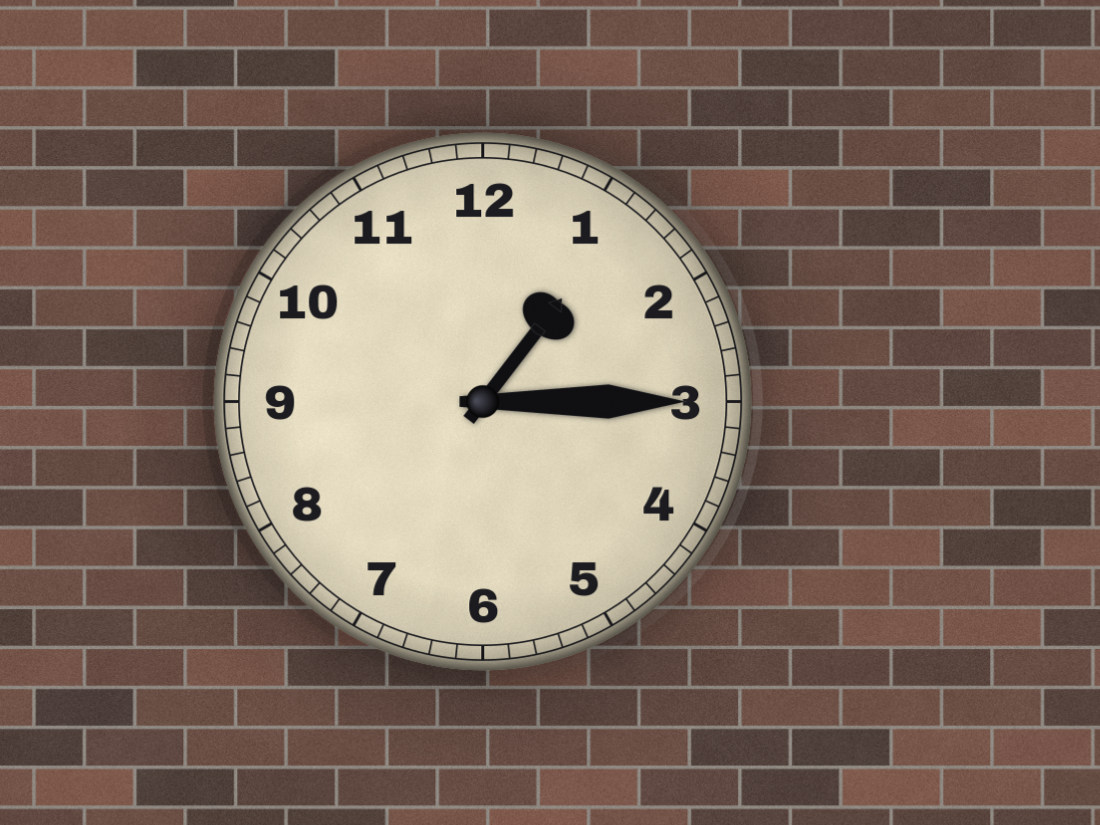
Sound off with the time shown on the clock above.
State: 1:15
